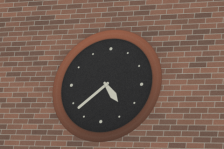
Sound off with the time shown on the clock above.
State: 4:38
